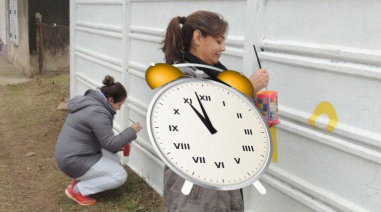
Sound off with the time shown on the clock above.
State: 10:58
